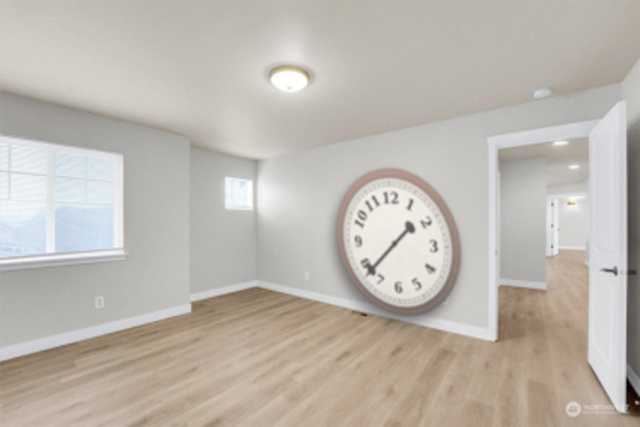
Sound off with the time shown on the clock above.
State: 1:38
